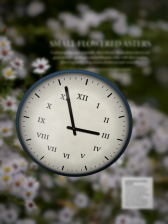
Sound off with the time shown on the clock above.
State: 2:56
